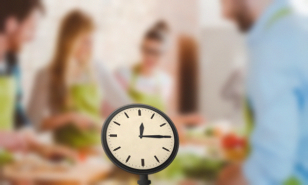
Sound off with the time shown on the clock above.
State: 12:15
